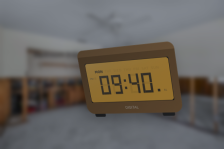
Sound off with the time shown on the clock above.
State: 9:40
